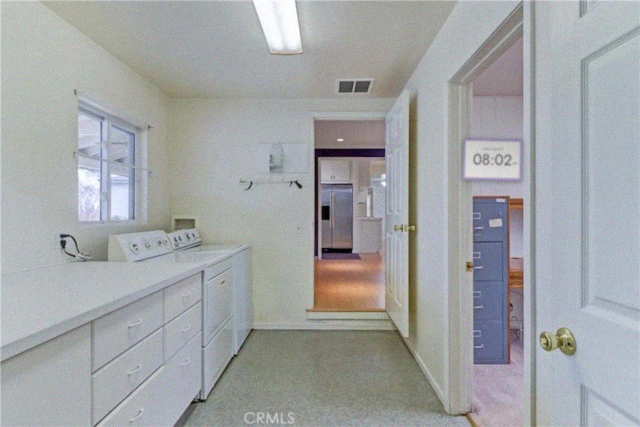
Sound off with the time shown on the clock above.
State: 8:02
